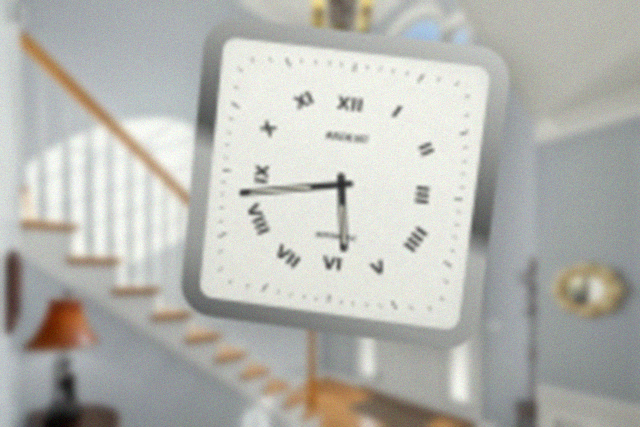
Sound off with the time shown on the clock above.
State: 5:43
